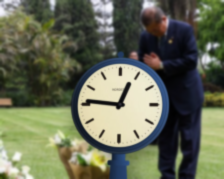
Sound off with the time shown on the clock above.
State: 12:46
